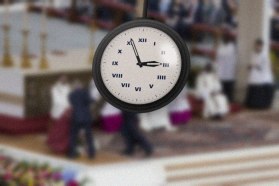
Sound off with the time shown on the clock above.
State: 2:56
